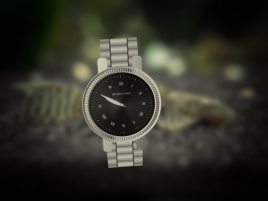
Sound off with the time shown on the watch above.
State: 9:50
